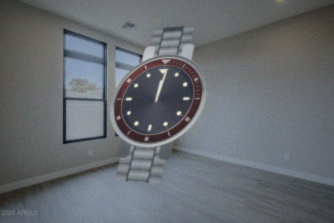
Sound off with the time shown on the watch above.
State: 12:01
